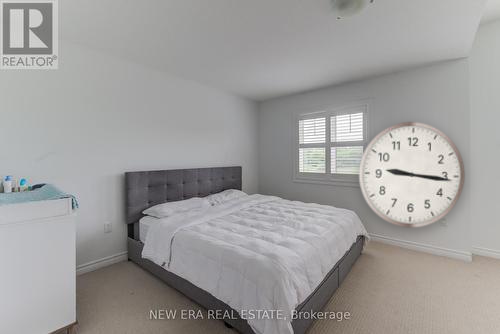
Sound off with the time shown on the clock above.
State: 9:16
